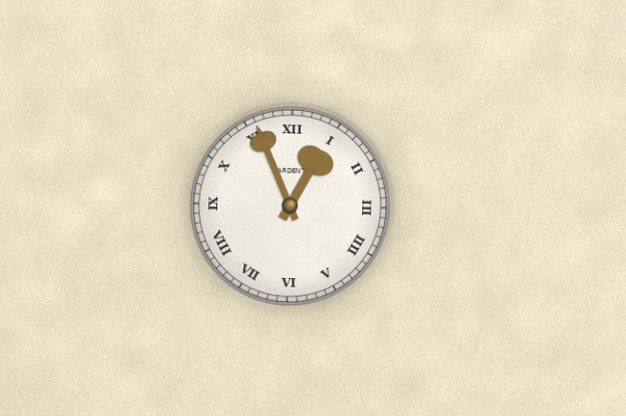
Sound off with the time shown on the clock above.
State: 12:56
